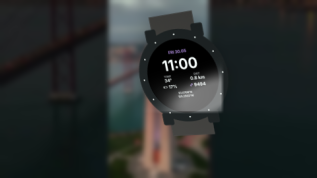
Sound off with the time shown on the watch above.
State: 11:00
